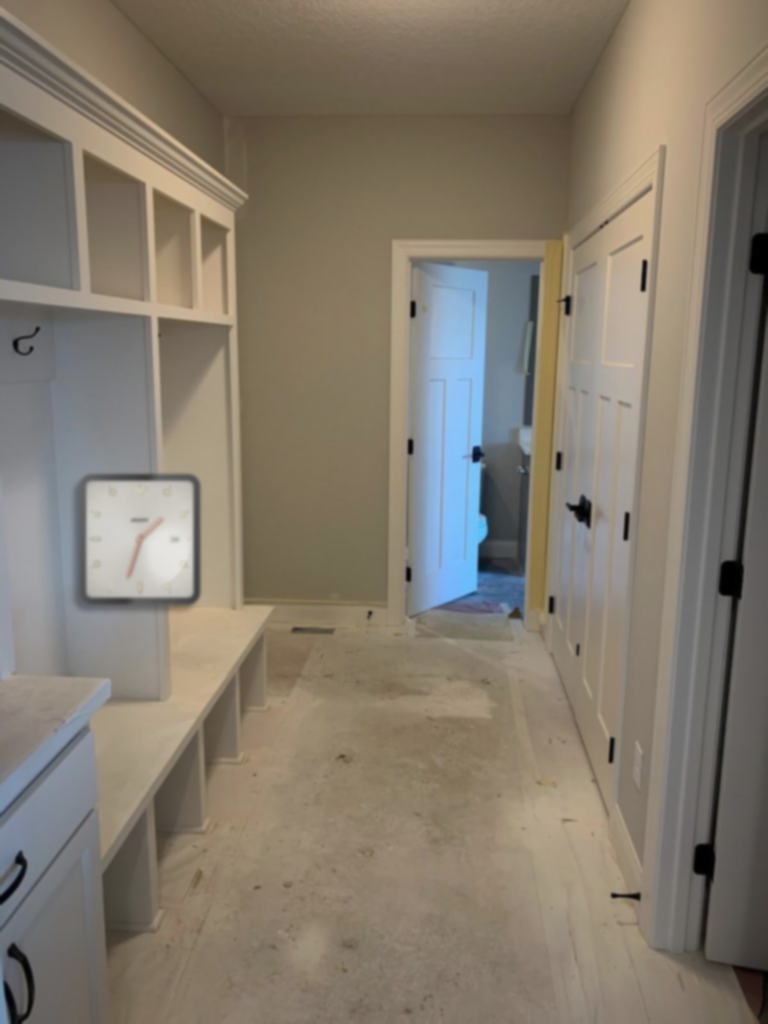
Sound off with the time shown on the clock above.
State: 1:33
